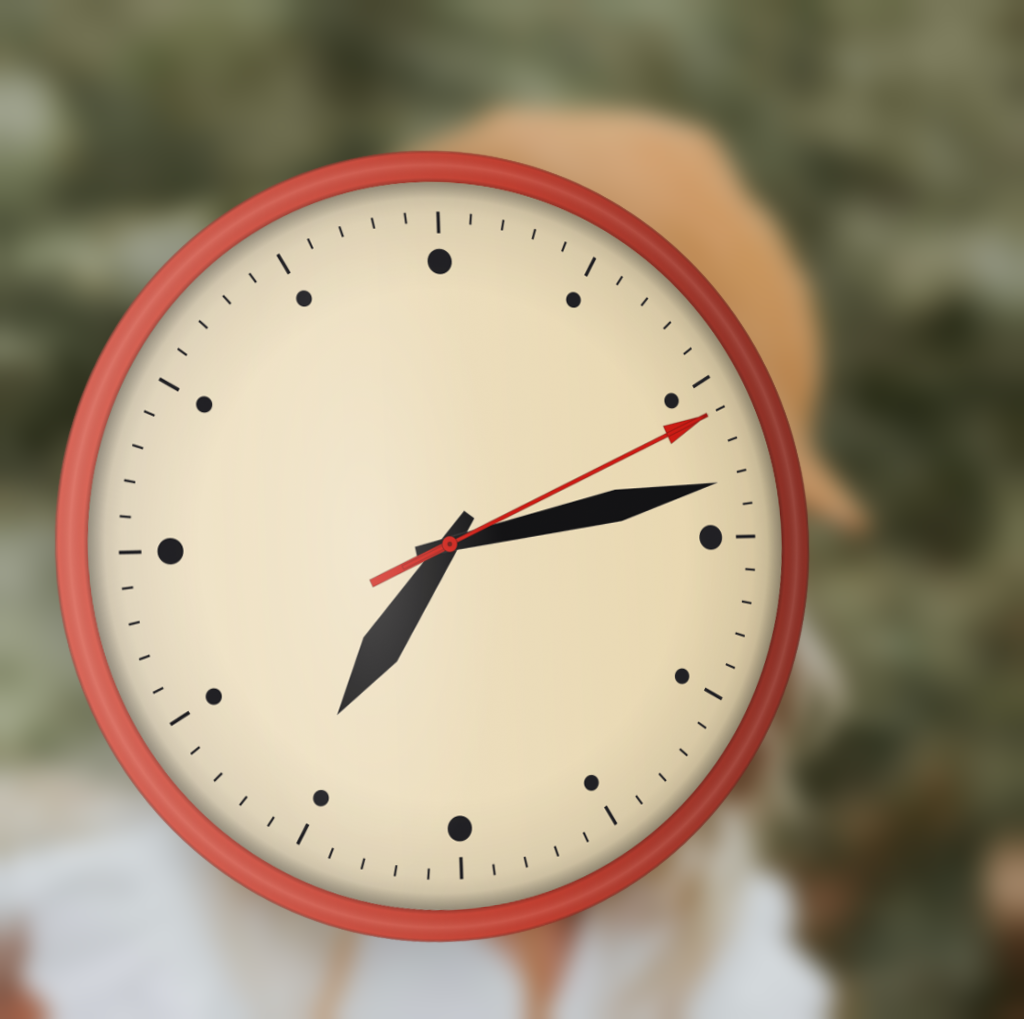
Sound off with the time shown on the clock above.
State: 7:13:11
